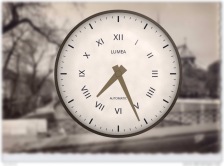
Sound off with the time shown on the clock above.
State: 7:26
